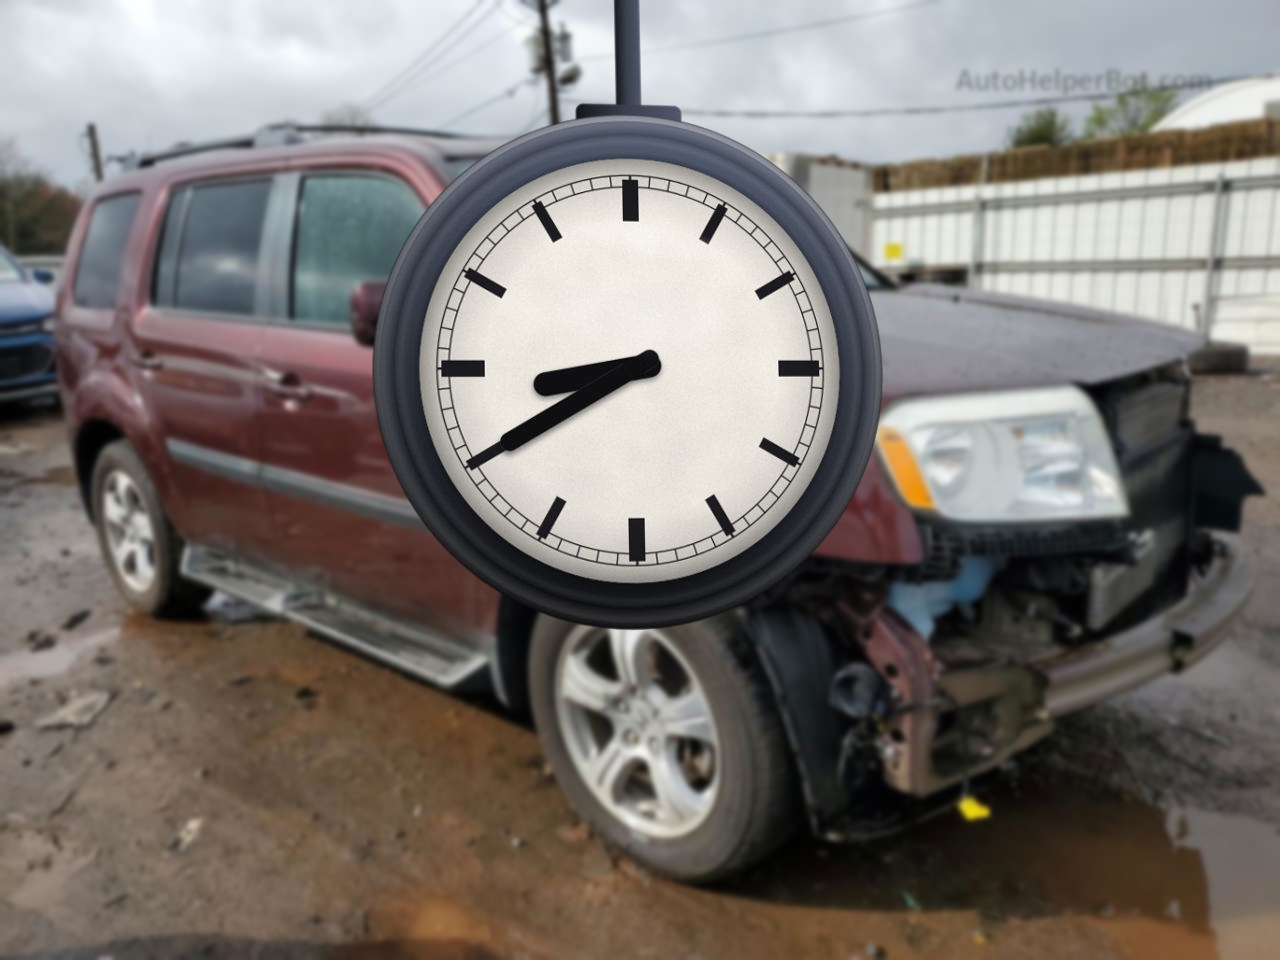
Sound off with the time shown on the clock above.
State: 8:40
